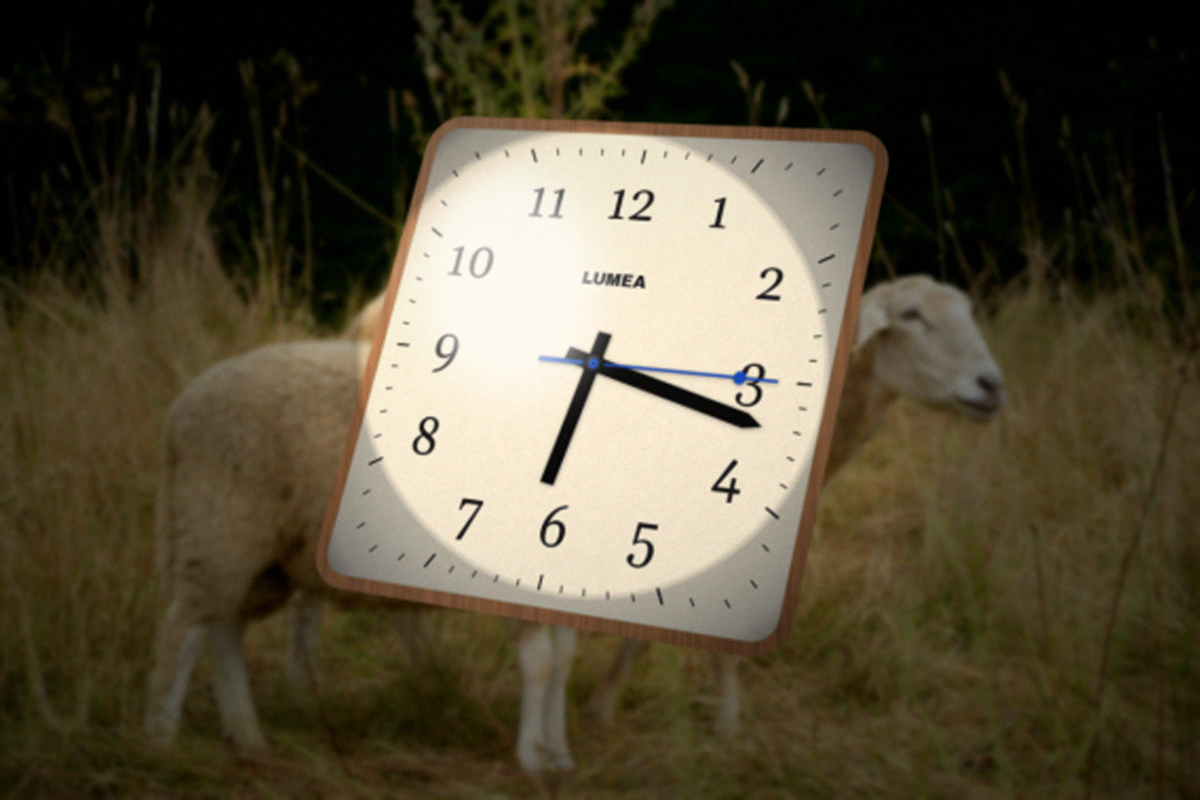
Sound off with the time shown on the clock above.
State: 6:17:15
